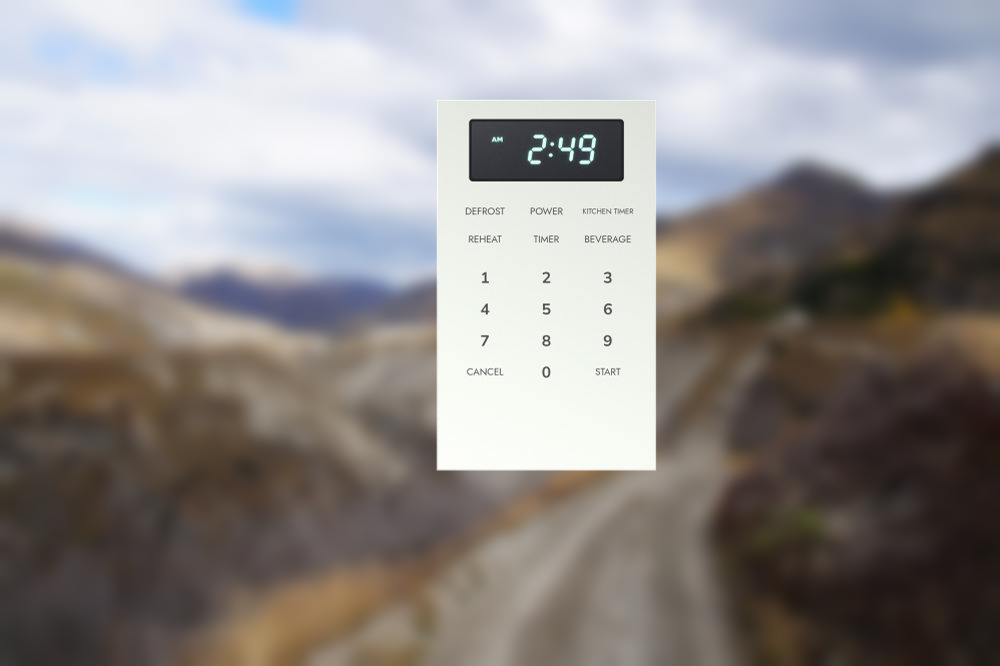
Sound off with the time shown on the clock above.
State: 2:49
